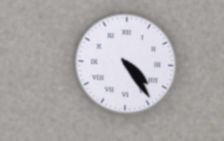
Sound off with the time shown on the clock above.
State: 4:24
